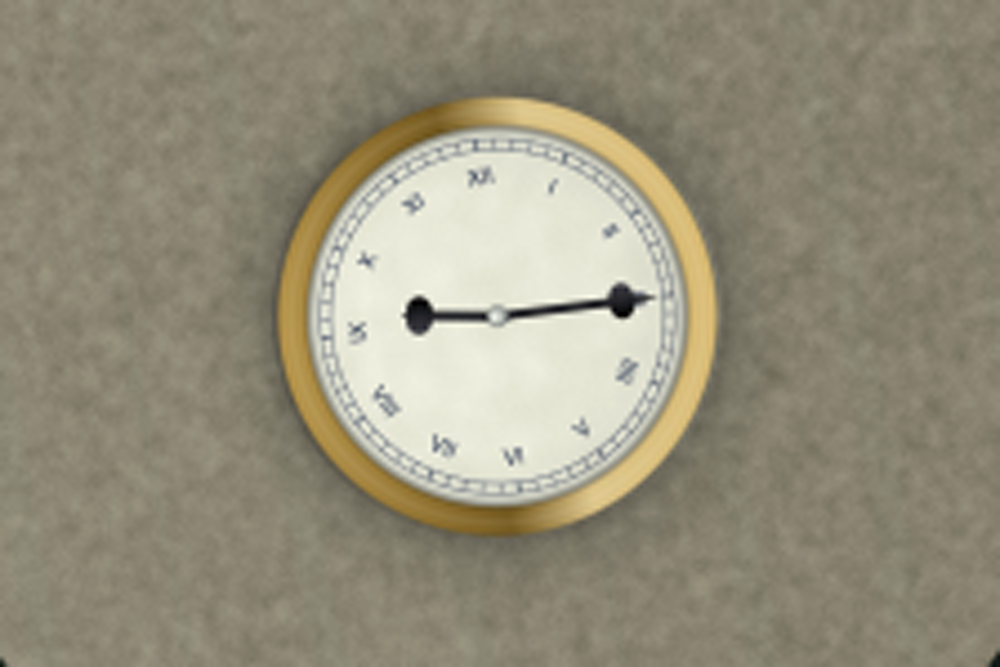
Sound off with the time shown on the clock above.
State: 9:15
